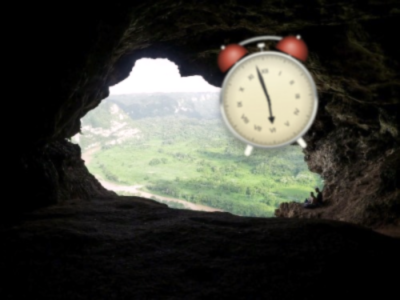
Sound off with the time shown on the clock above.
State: 5:58
